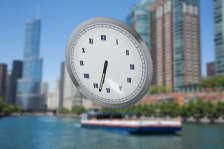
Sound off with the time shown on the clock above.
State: 6:33
